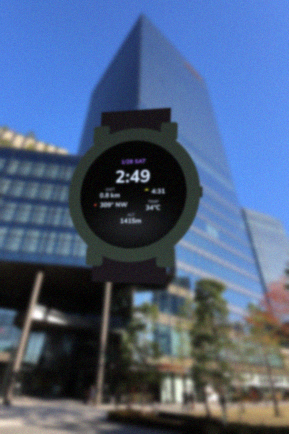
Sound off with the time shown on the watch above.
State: 2:49
